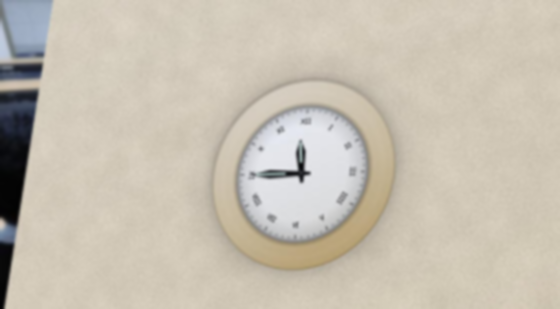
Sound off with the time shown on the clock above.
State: 11:45
